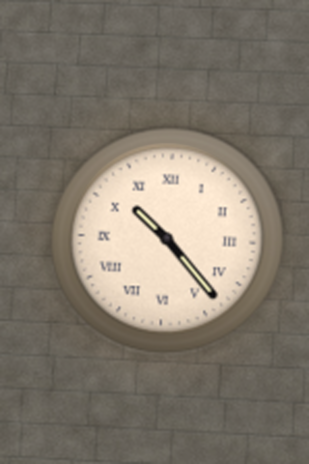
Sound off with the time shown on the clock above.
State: 10:23
